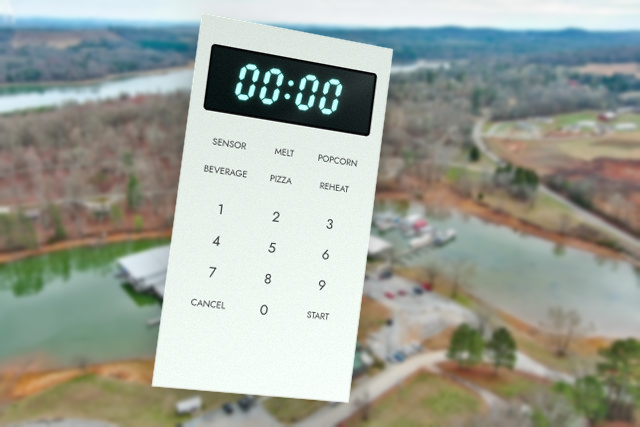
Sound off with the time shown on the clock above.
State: 0:00
